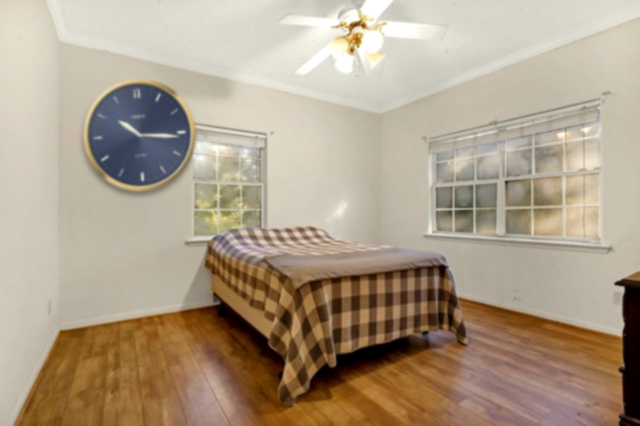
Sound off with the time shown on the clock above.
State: 10:16
